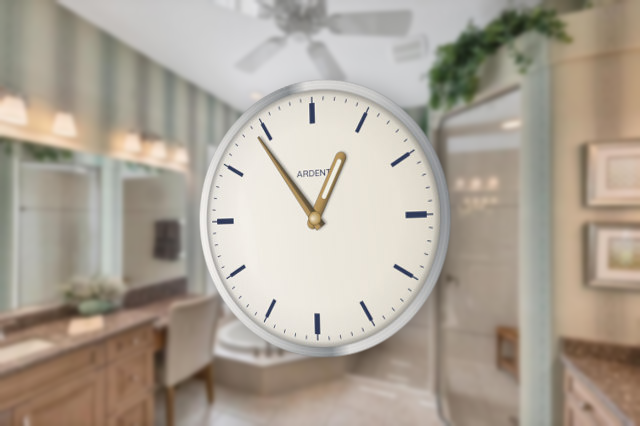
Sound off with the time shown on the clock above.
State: 12:54
